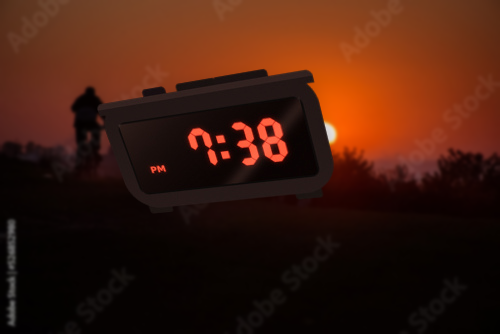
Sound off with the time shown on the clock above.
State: 7:38
